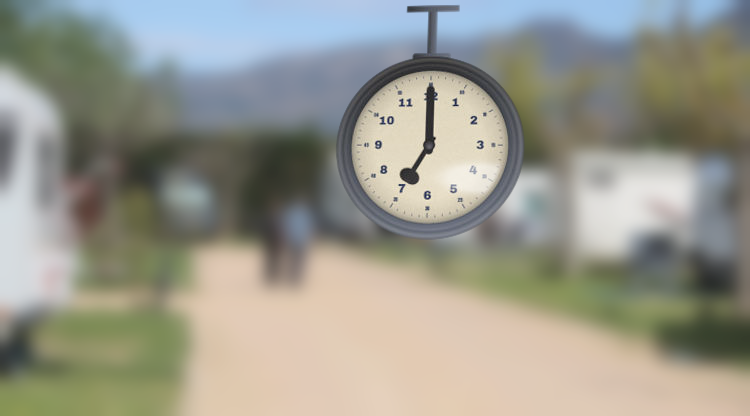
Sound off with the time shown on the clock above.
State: 7:00
